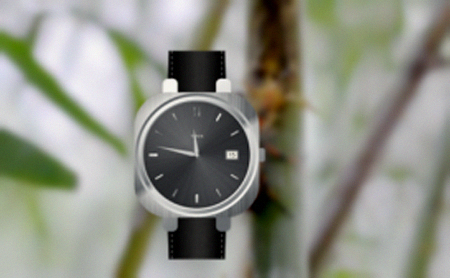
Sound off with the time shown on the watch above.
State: 11:47
